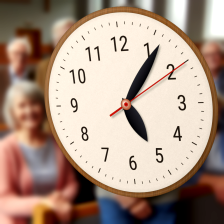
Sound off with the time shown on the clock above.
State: 5:06:10
